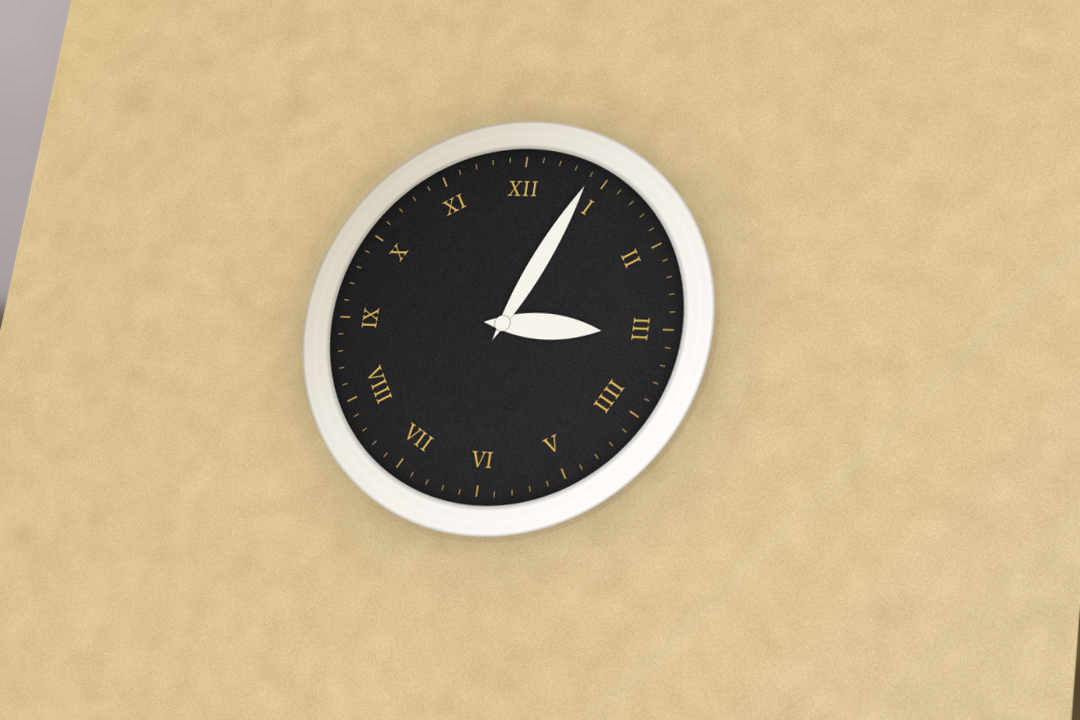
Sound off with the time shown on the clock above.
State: 3:04
